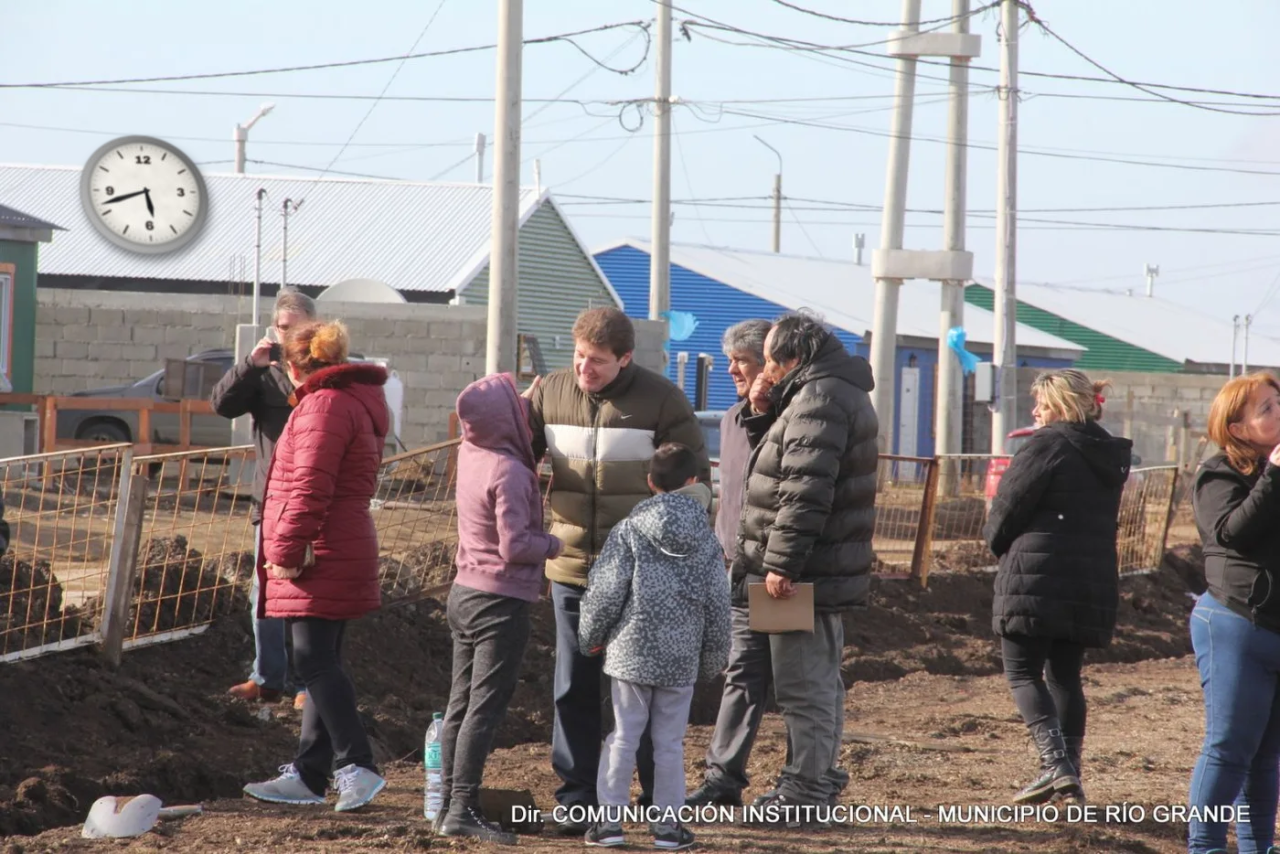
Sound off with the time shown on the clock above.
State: 5:42
